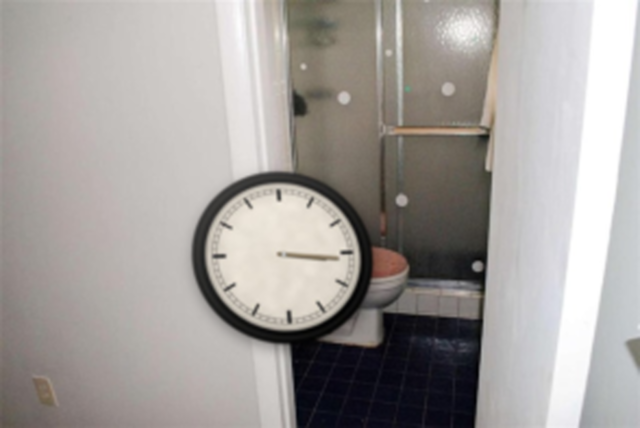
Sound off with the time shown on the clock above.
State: 3:16
